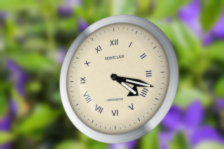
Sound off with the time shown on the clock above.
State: 4:18
